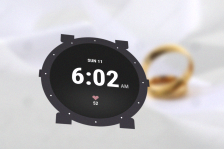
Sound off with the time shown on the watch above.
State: 6:02
